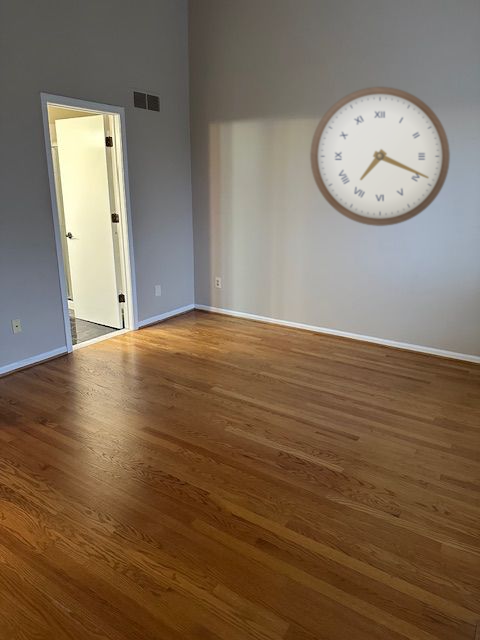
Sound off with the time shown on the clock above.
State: 7:19
